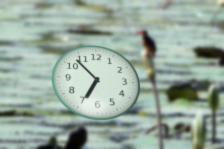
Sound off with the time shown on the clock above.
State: 6:53
